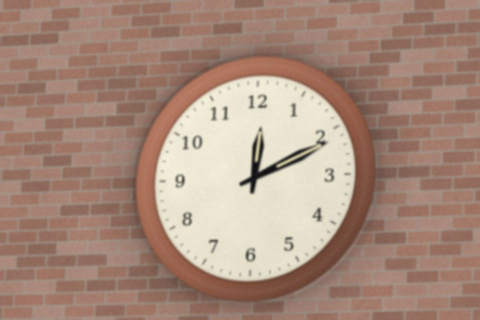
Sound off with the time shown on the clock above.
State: 12:11
